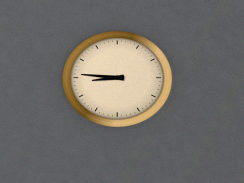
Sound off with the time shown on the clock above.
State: 8:46
